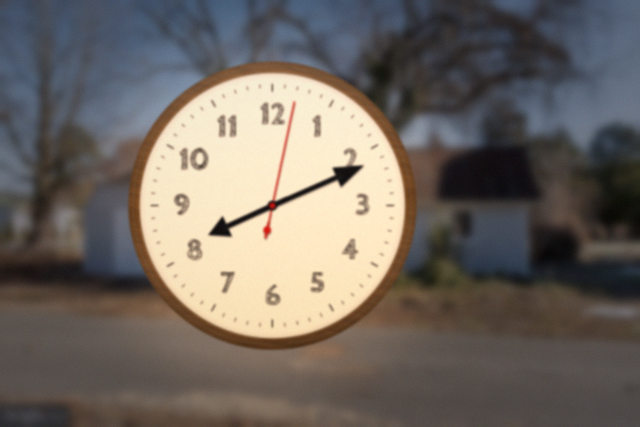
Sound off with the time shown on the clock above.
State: 8:11:02
